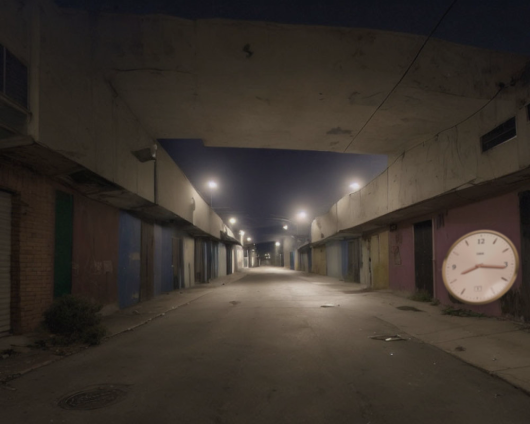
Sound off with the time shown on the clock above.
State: 8:16
